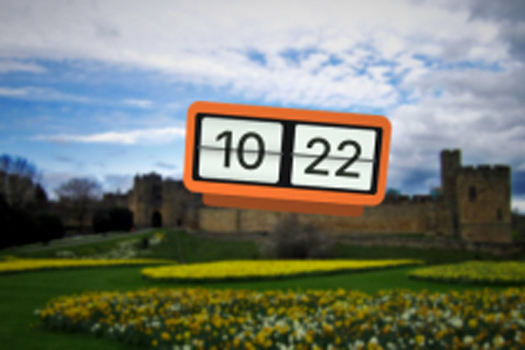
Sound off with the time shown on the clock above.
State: 10:22
